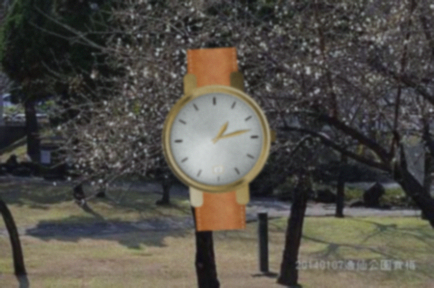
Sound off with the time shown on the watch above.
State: 1:13
